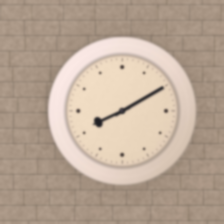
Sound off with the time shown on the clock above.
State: 8:10
